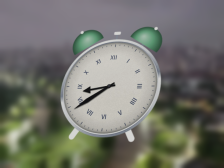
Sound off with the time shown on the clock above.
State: 8:39
